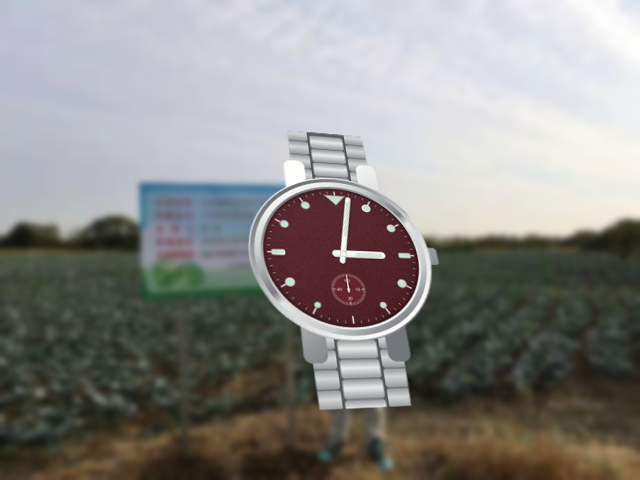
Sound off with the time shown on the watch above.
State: 3:02
